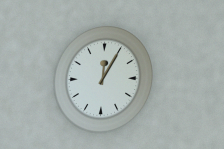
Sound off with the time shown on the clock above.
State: 12:05
